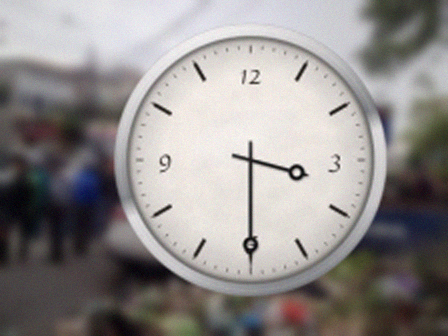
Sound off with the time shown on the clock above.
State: 3:30
